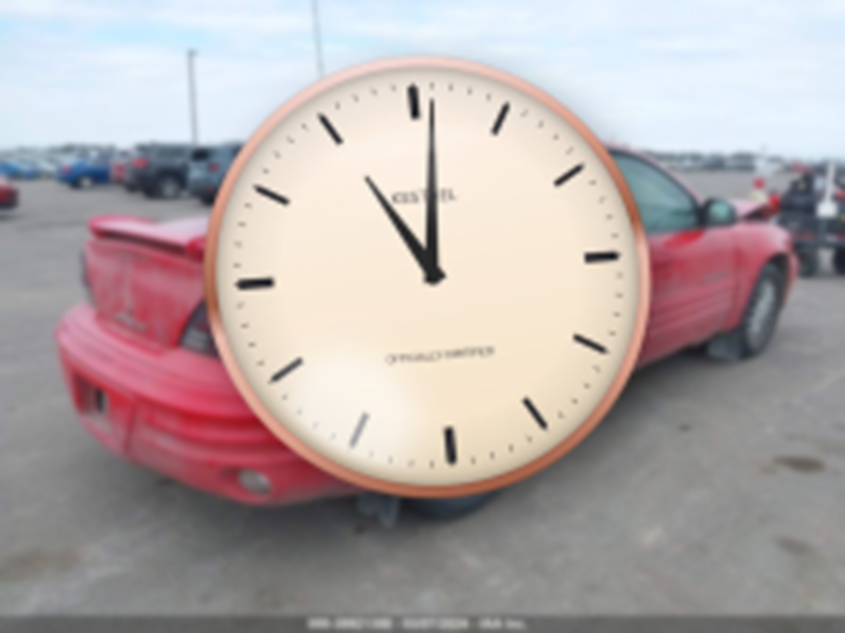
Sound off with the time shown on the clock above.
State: 11:01
